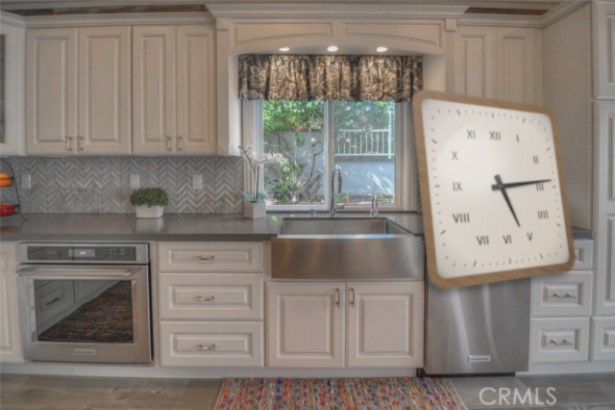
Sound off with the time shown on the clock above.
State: 5:14
